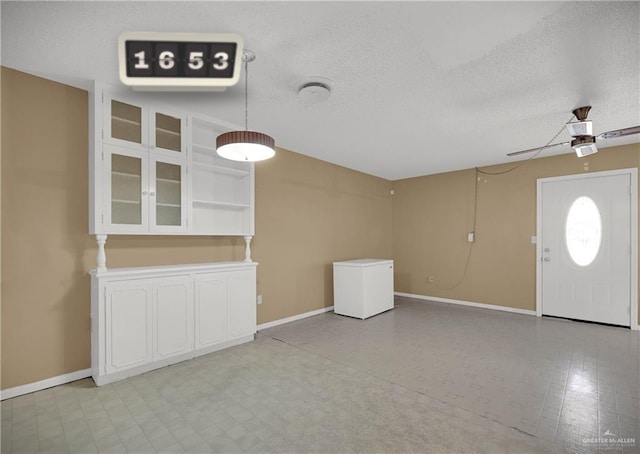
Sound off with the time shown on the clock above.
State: 16:53
